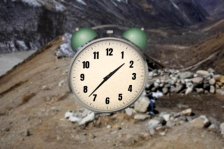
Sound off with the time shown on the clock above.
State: 1:37
